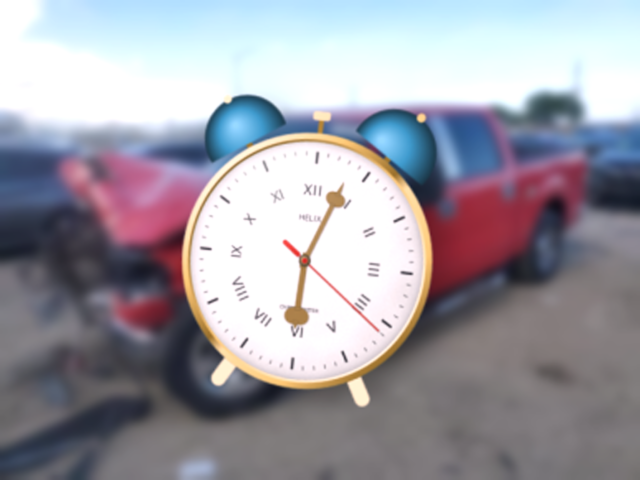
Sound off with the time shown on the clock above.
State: 6:03:21
